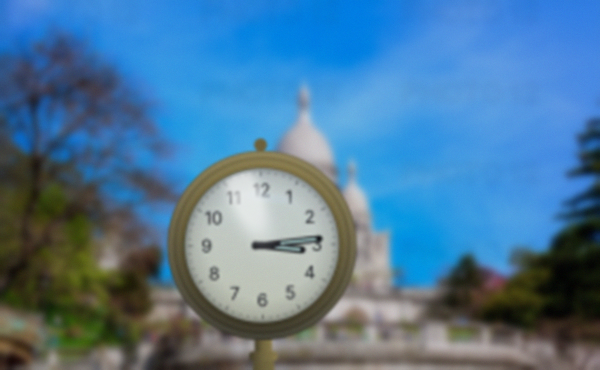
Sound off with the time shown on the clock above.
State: 3:14
